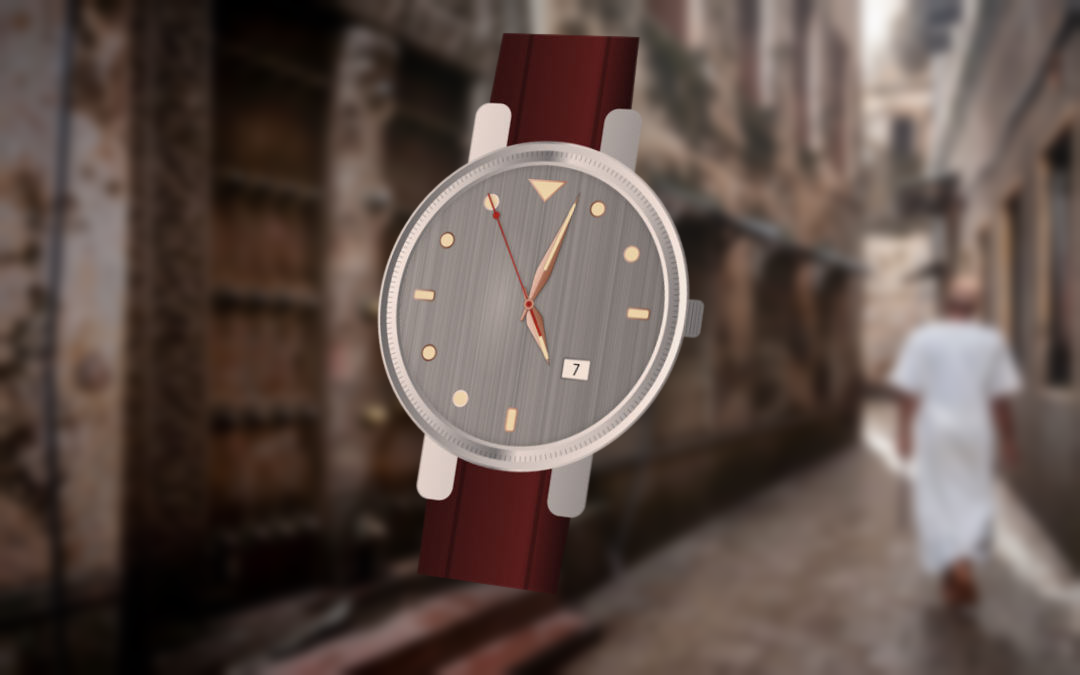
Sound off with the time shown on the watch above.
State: 5:02:55
